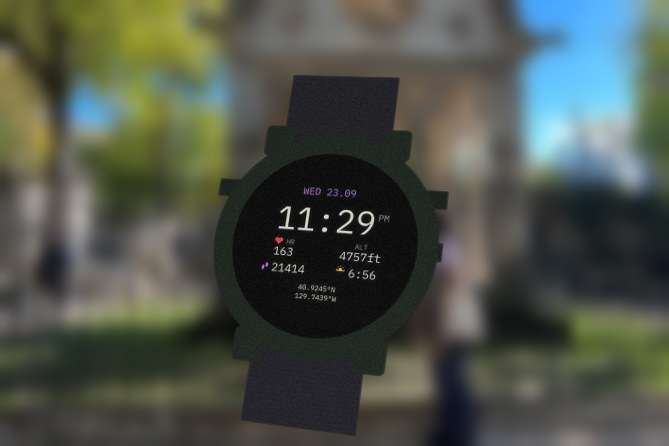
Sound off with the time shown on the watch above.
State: 11:29
